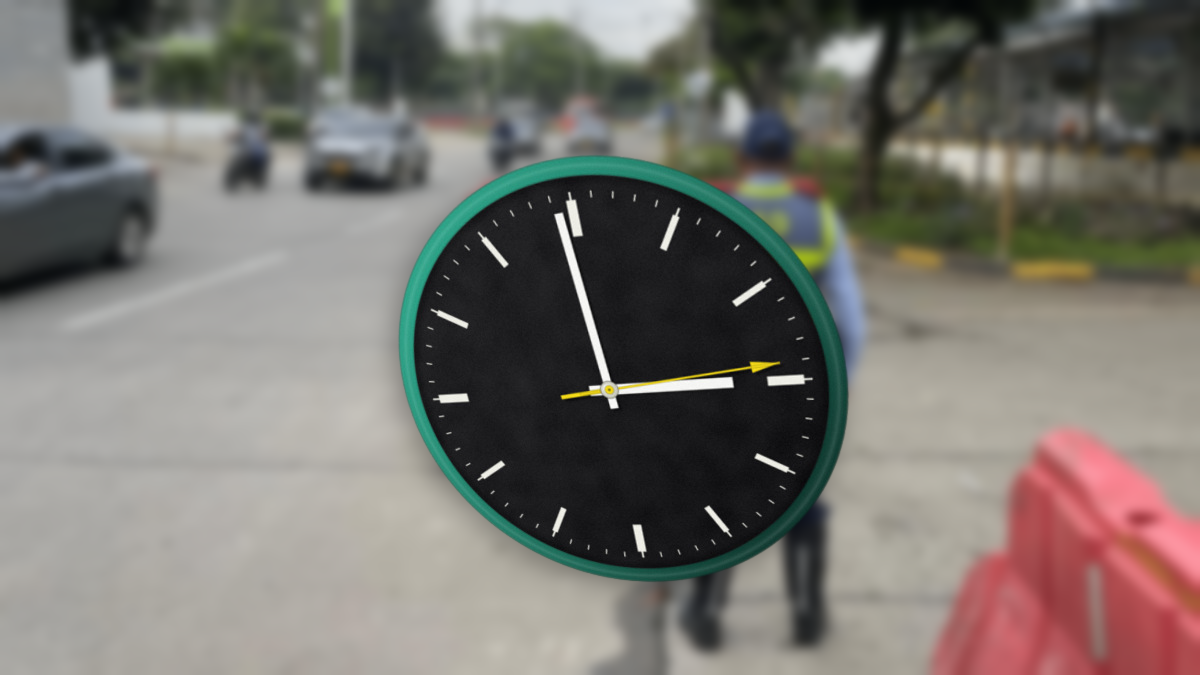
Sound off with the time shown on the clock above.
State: 2:59:14
